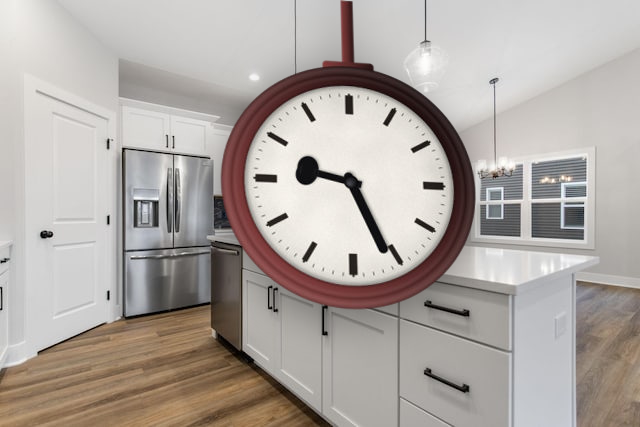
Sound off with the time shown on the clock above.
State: 9:26
